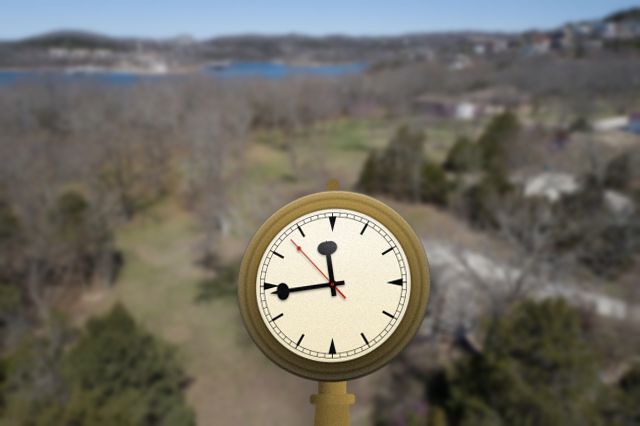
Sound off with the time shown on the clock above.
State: 11:43:53
